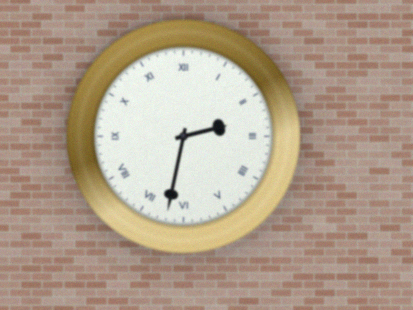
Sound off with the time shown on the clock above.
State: 2:32
